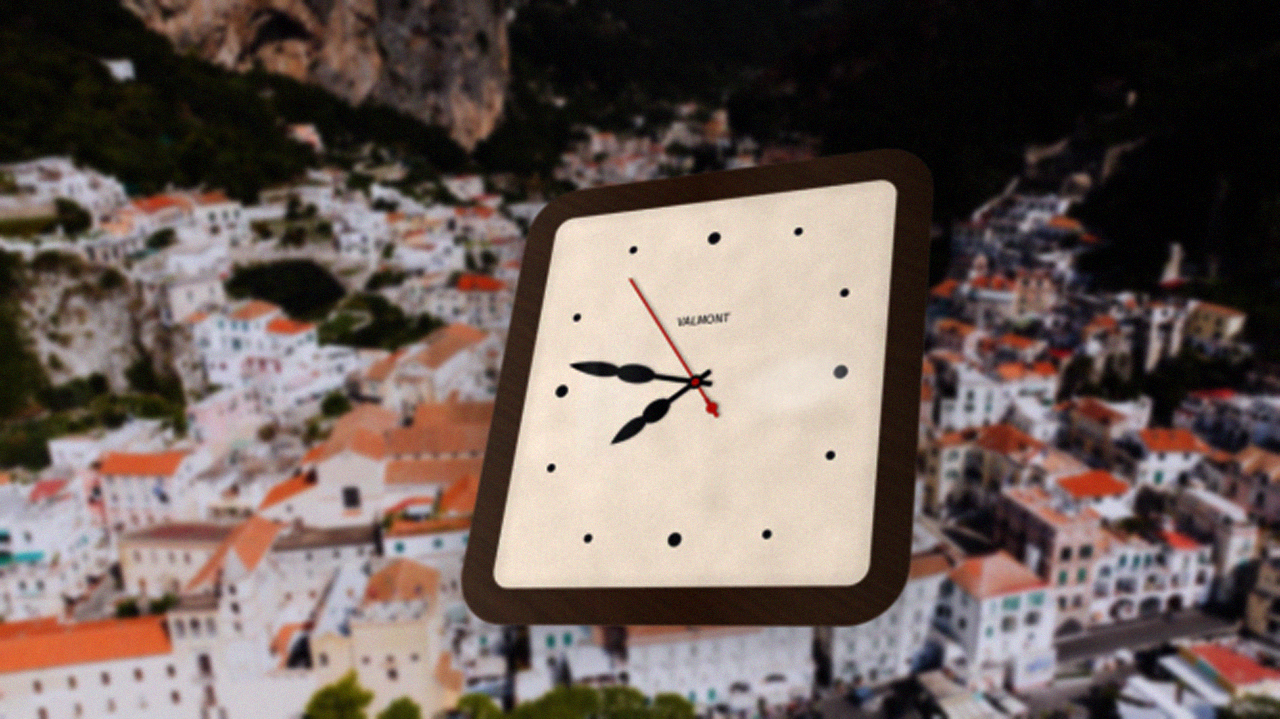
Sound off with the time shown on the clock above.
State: 7:46:54
